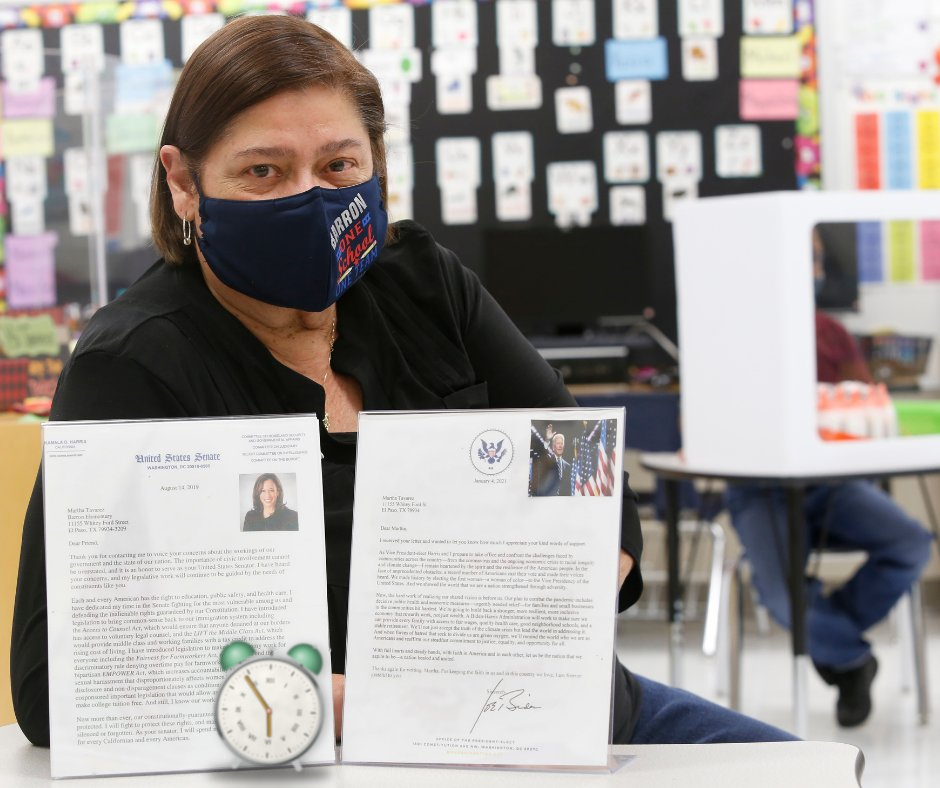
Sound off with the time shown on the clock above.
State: 5:54
